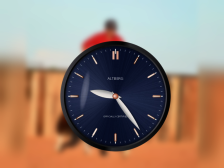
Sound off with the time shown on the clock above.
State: 9:24
